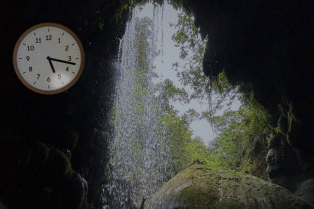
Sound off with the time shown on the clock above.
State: 5:17
